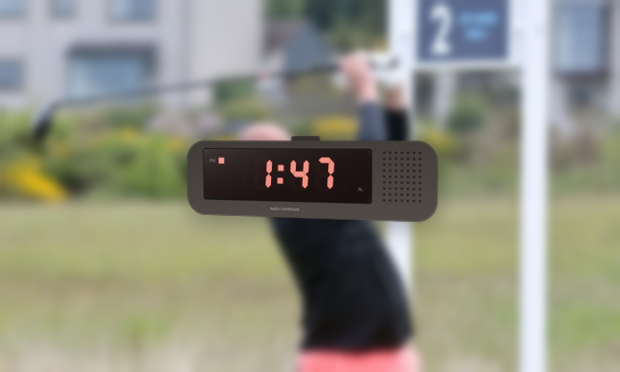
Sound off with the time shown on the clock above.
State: 1:47
